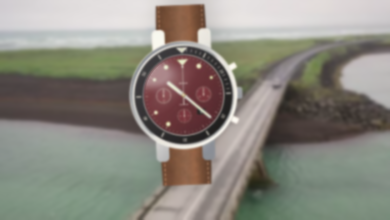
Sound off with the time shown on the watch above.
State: 10:22
